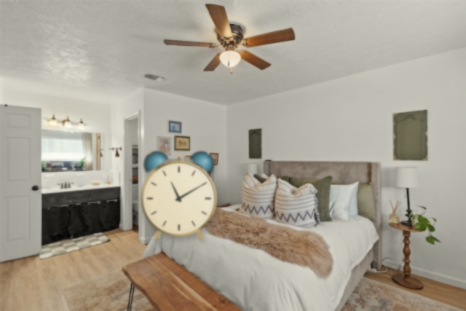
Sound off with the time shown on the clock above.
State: 11:10
